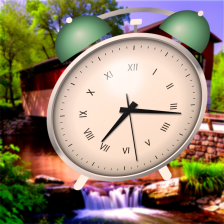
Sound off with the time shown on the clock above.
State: 7:16:28
